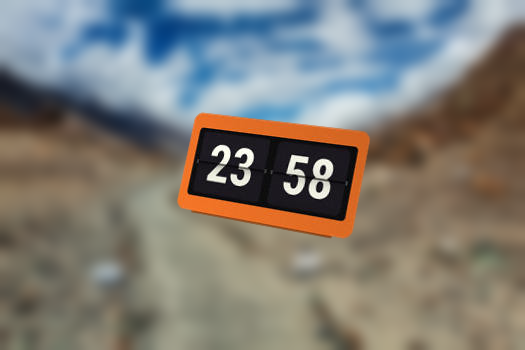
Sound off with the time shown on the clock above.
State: 23:58
